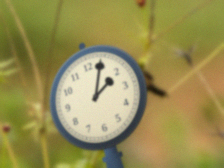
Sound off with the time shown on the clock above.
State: 2:04
